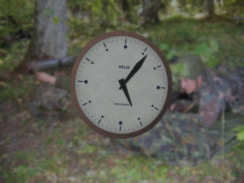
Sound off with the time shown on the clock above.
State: 5:06
